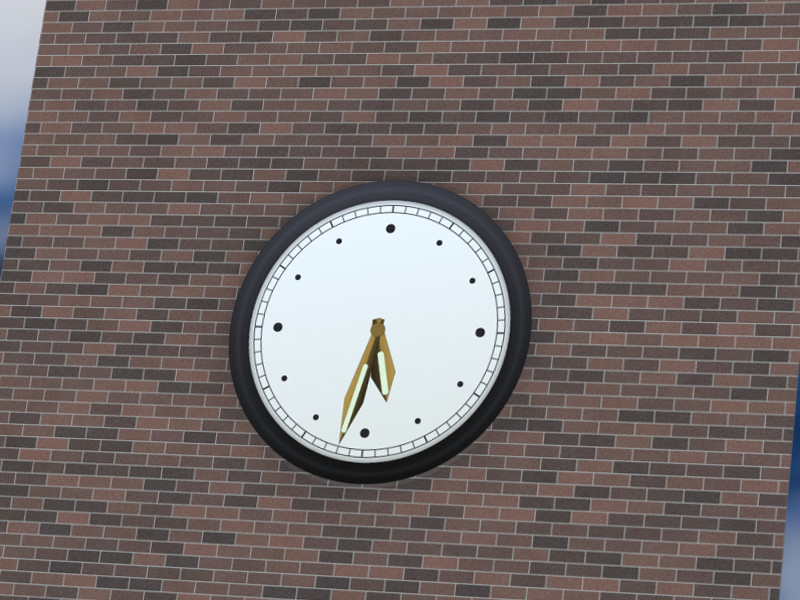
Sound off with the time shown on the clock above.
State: 5:32
